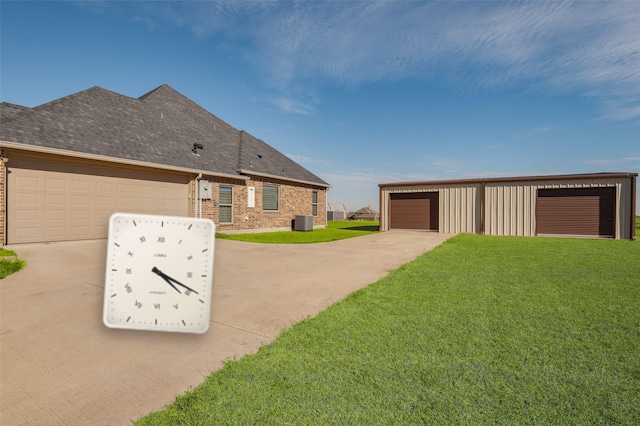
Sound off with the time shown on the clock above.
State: 4:19
